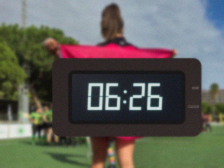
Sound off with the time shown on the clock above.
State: 6:26
